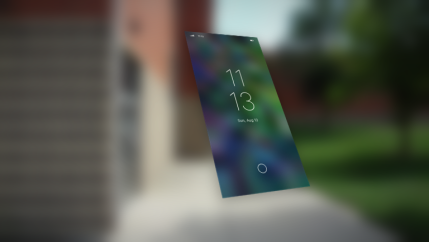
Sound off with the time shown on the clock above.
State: 11:13
